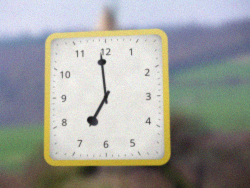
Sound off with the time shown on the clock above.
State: 6:59
